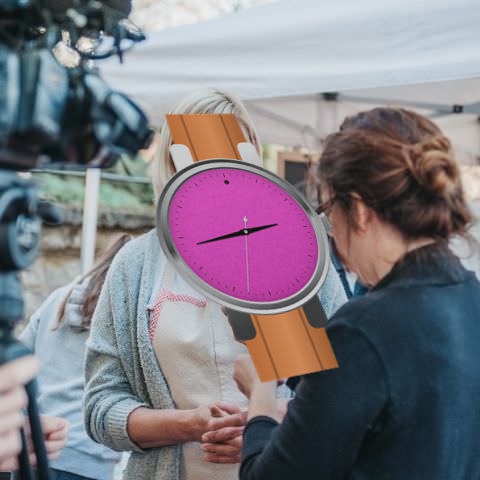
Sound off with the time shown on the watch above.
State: 2:43:33
